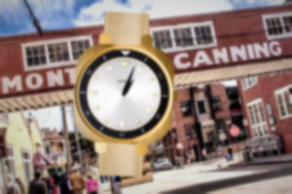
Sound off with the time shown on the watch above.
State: 1:03
